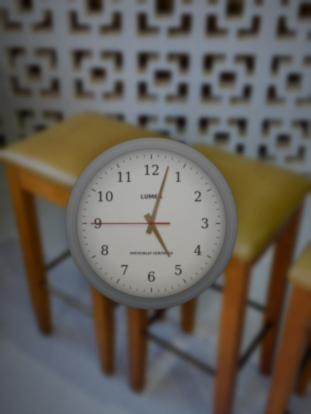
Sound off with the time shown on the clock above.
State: 5:02:45
